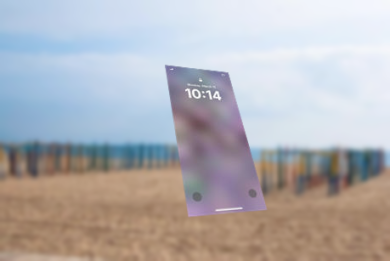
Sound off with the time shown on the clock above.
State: 10:14
